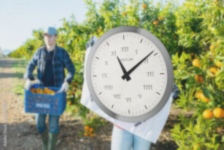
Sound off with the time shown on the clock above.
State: 11:09
